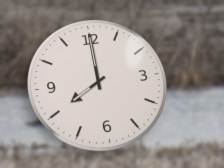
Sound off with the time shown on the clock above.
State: 8:00
